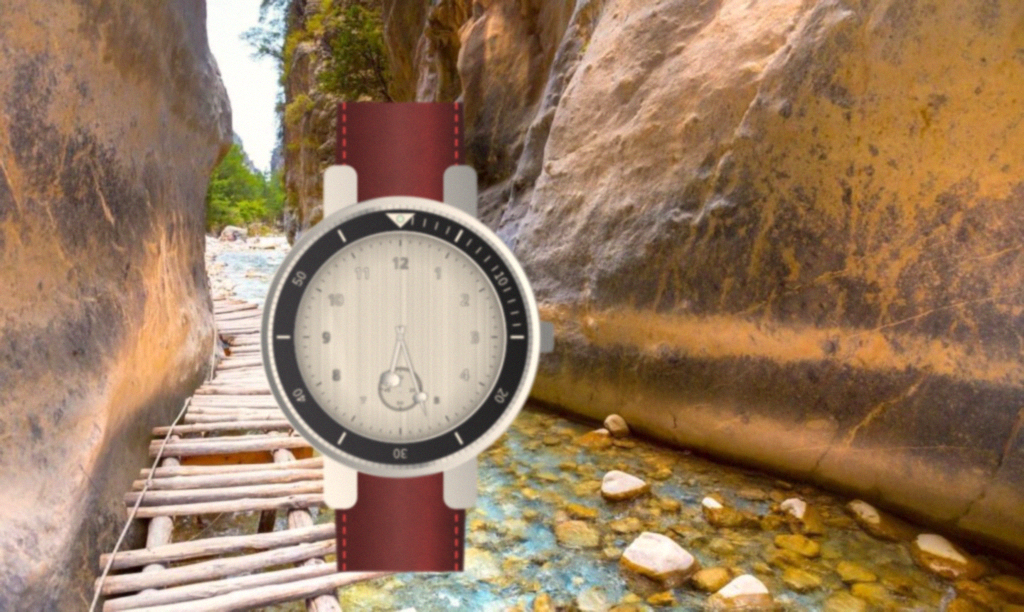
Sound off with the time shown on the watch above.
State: 6:27
